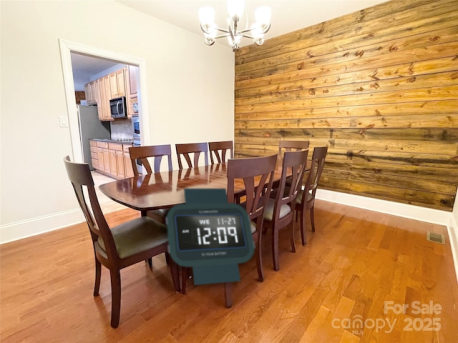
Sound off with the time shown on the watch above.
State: 12:09
